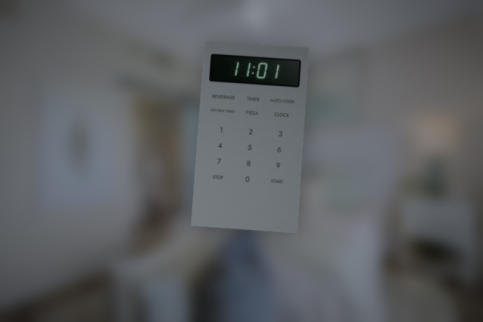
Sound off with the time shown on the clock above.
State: 11:01
